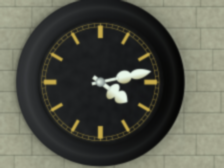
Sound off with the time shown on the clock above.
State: 4:13
